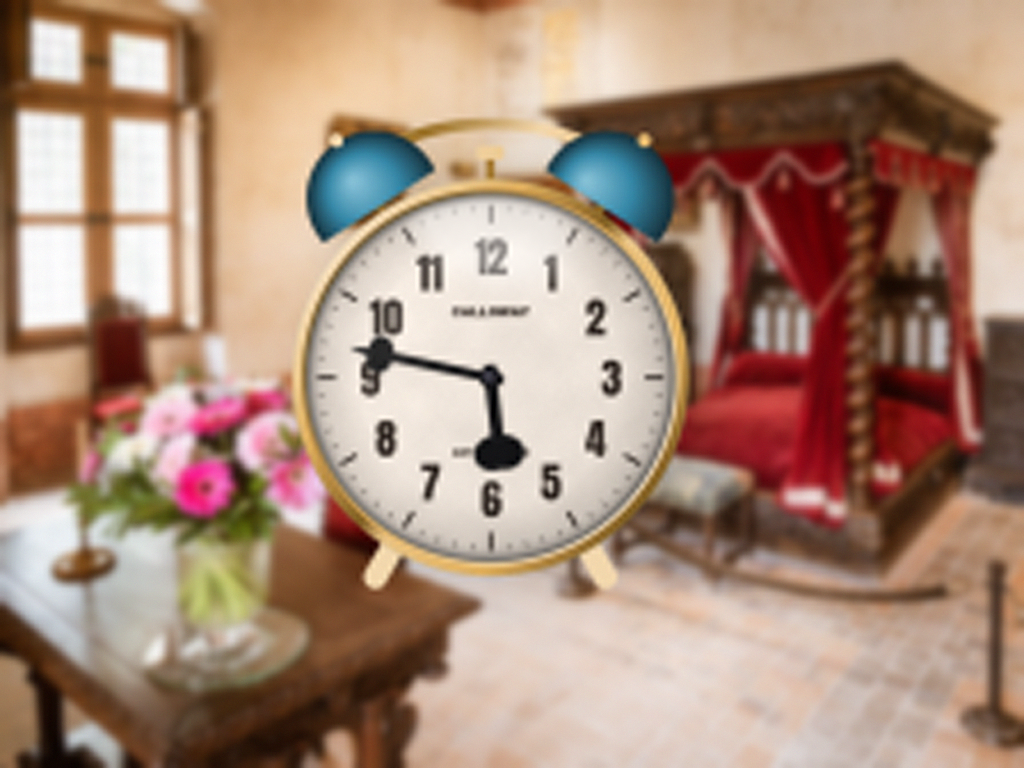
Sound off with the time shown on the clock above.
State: 5:47
